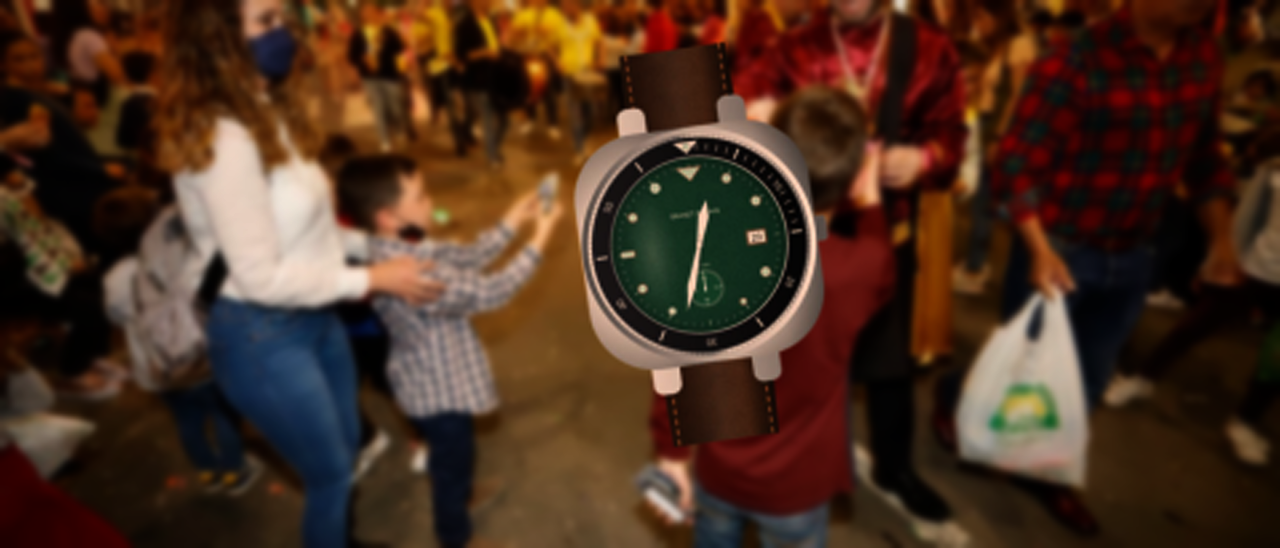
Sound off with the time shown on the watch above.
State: 12:33
